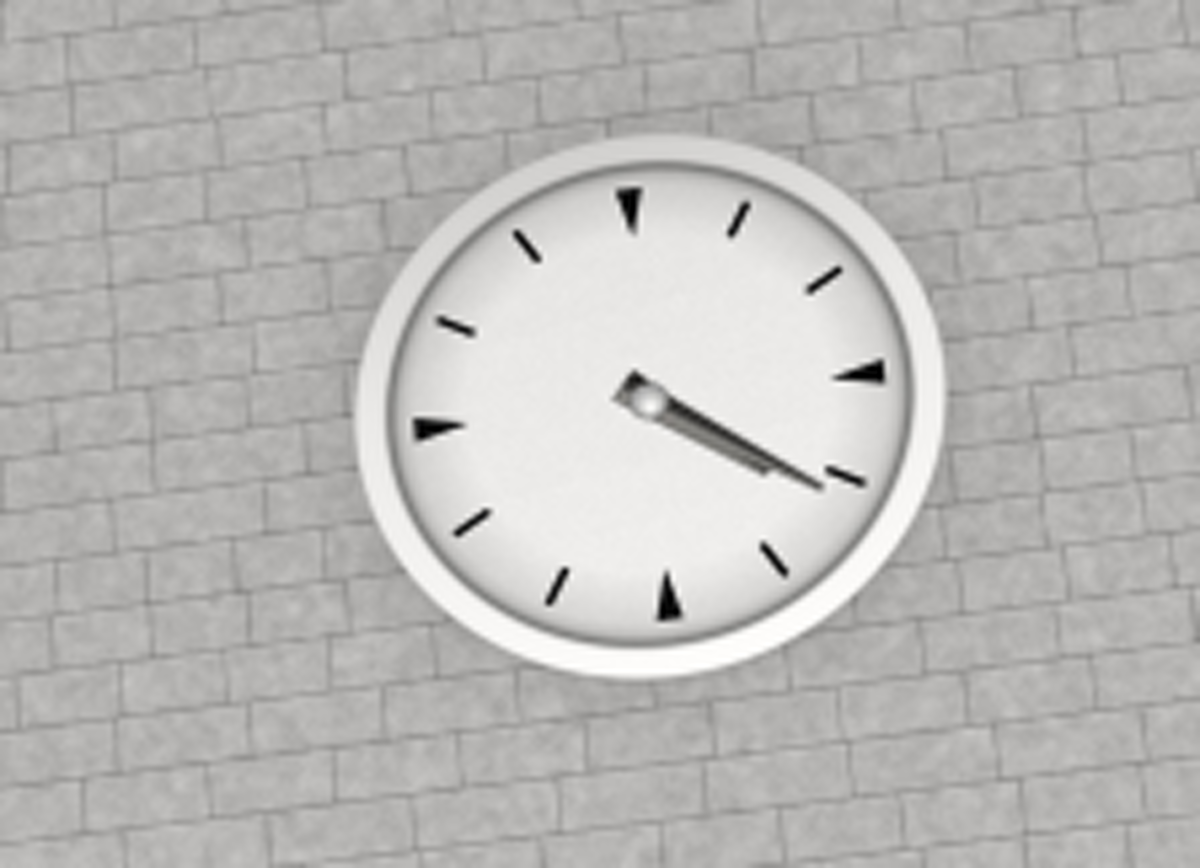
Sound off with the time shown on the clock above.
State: 4:21
